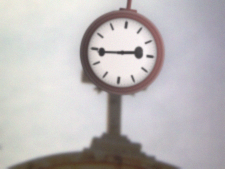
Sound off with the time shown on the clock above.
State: 2:44
